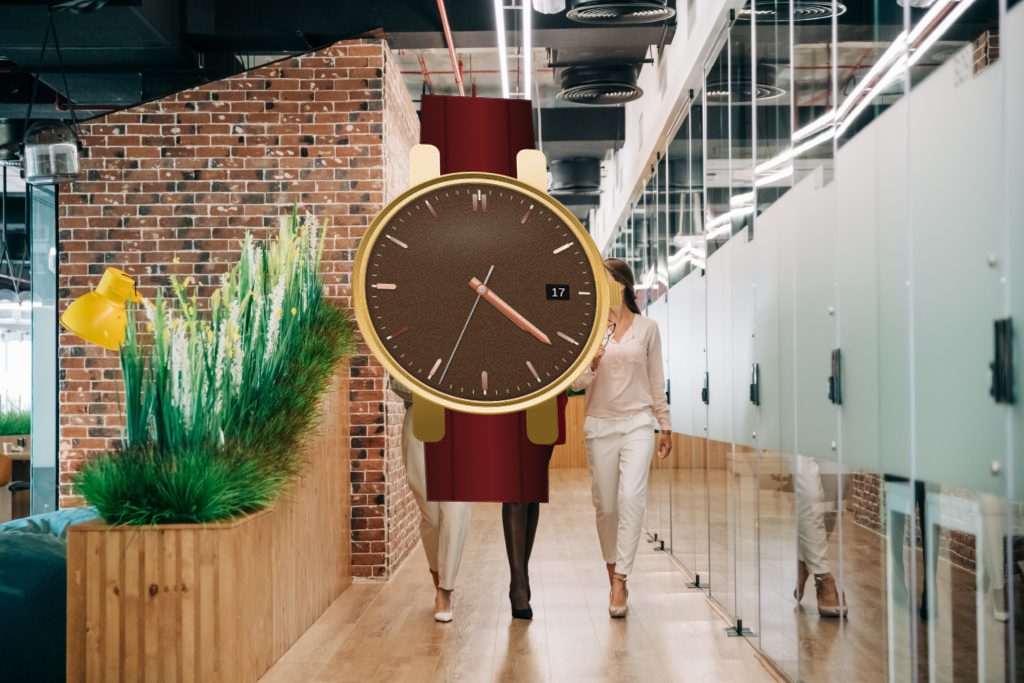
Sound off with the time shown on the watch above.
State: 4:21:34
